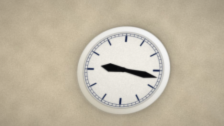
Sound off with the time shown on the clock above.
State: 9:17
